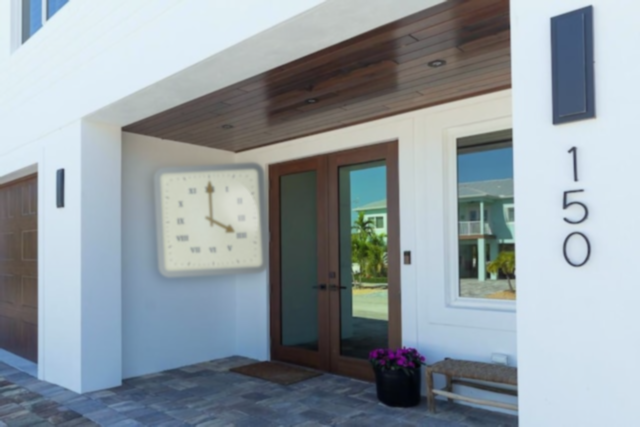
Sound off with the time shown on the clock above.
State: 4:00
